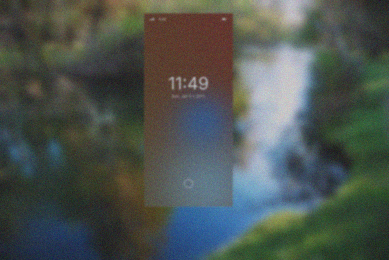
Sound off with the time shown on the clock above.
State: 11:49
